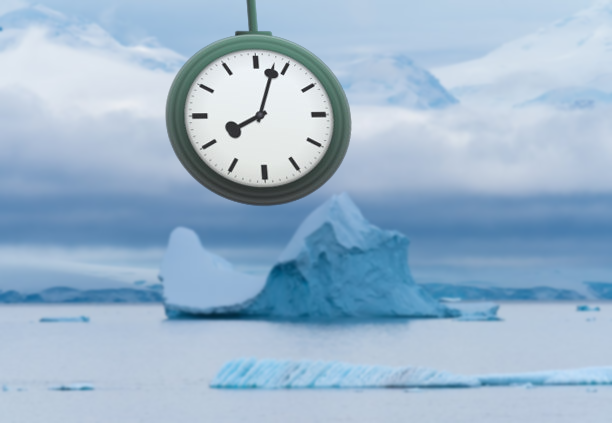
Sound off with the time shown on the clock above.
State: 8:03
